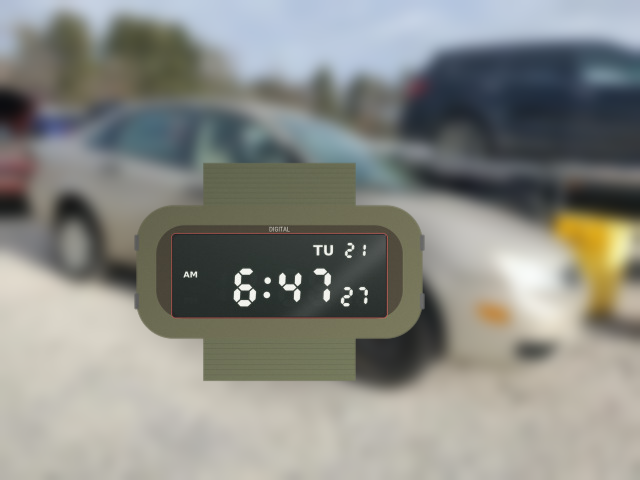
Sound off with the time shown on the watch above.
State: 6:47:27
